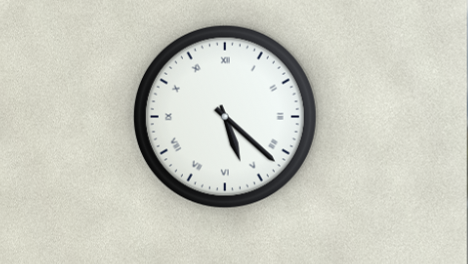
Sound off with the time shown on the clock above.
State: 5:22
